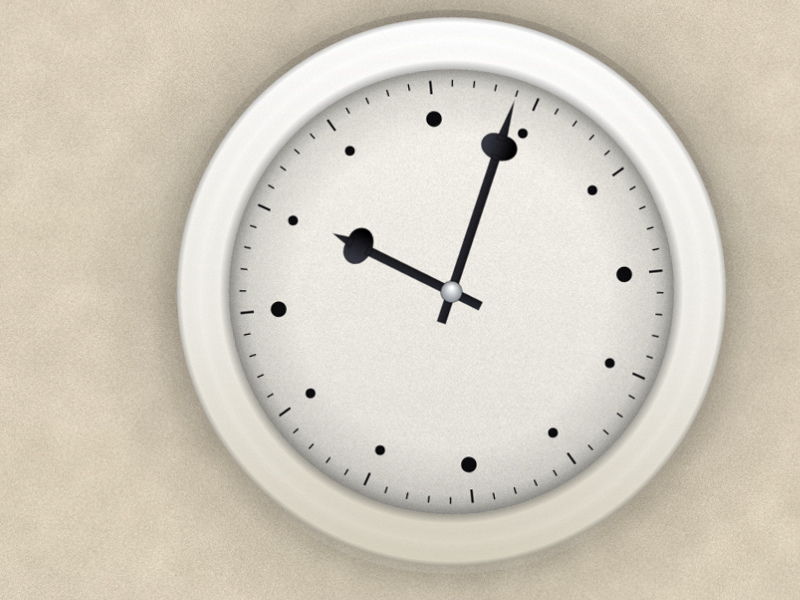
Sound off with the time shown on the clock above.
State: 10:04
